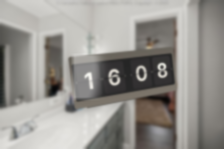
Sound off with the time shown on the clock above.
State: 16:08
